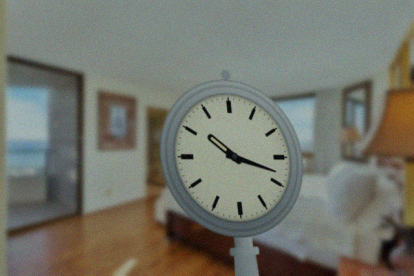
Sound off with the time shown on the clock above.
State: 10:18
